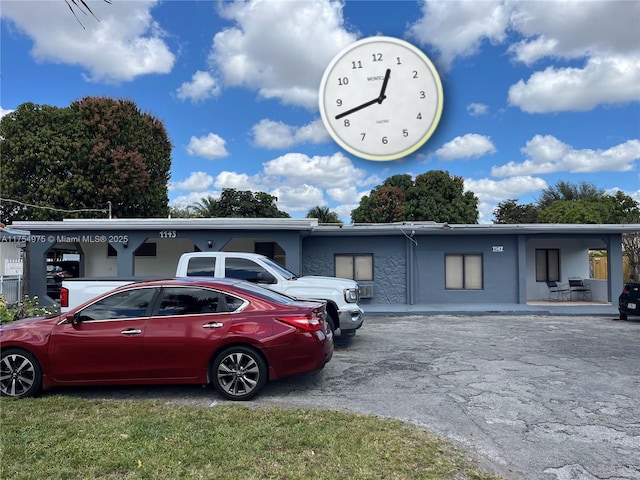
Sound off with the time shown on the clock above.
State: 12:42
